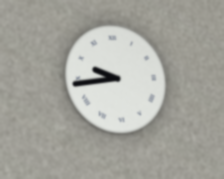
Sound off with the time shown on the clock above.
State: 9:44
